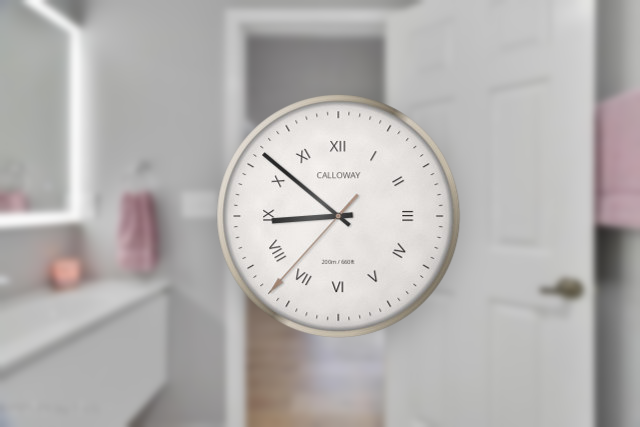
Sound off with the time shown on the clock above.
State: 8:51:37
